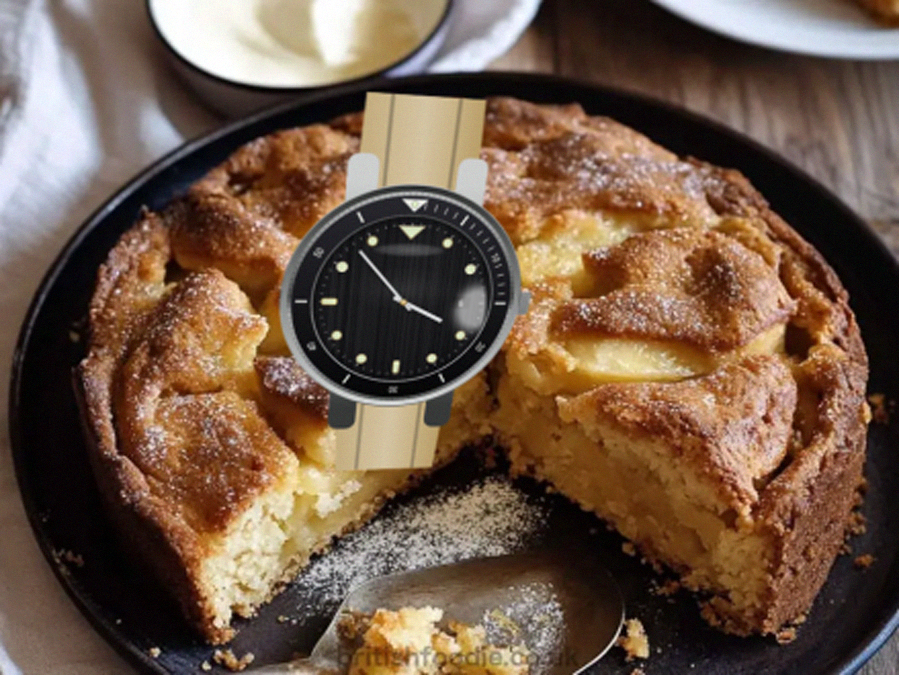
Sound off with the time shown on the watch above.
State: 3:53
